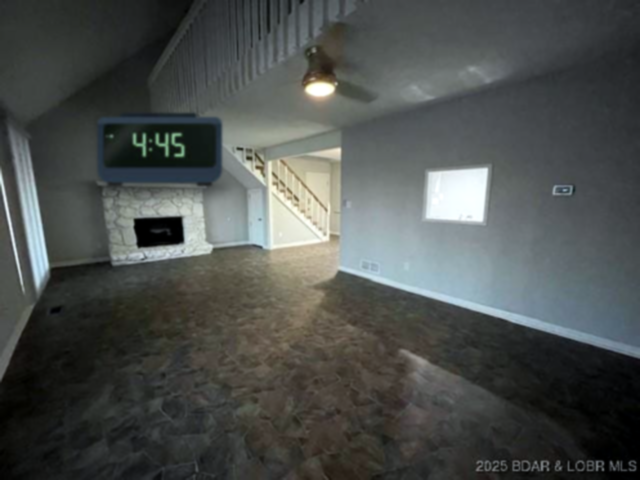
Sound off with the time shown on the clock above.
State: 4:45
